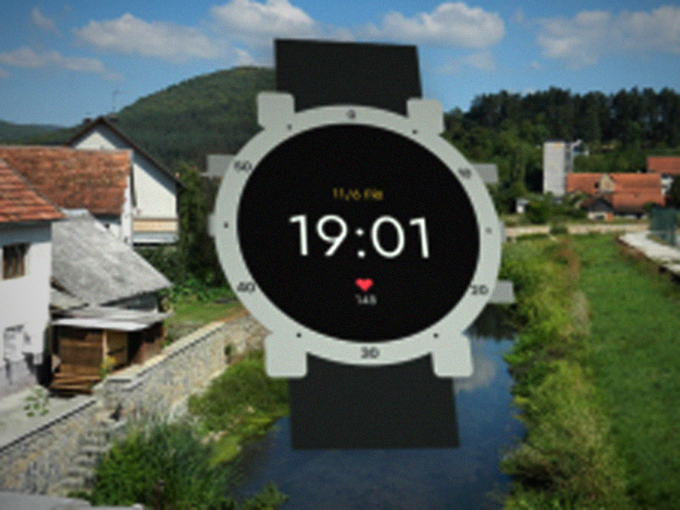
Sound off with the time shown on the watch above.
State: 19:01
